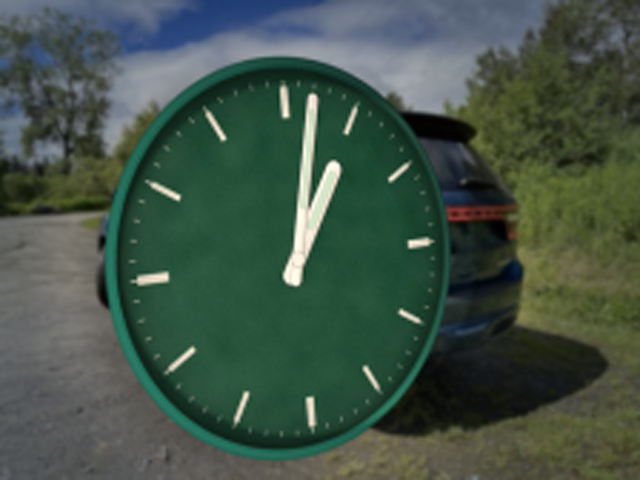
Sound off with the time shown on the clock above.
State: 1:02
